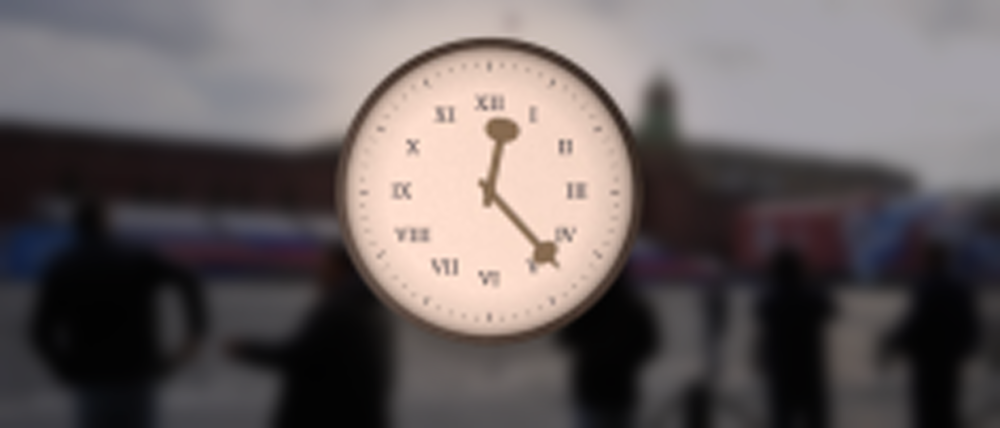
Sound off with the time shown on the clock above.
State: 12:23
